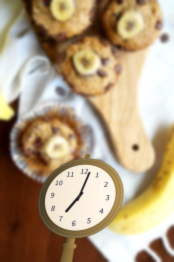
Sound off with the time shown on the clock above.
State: 7:02
